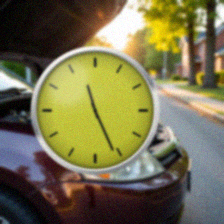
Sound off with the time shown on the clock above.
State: 11:26
